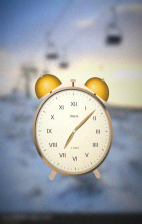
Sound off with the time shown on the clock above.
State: 7:08
